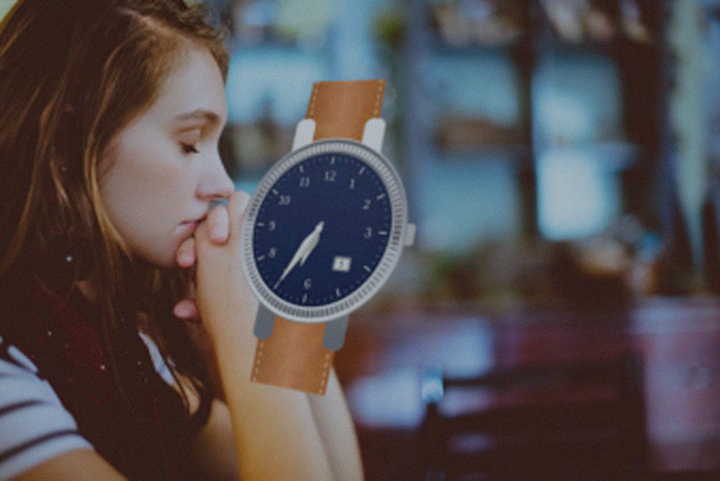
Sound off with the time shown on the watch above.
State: 6:35
